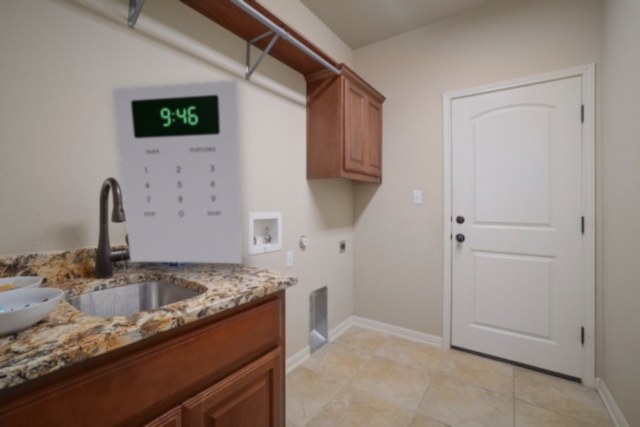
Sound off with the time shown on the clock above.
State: 9:46
